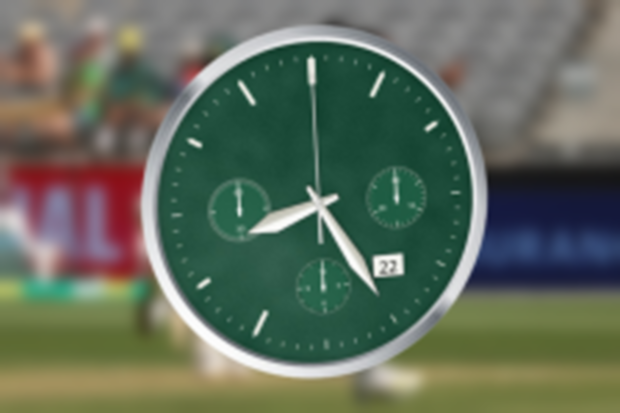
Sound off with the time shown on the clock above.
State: 8:25
